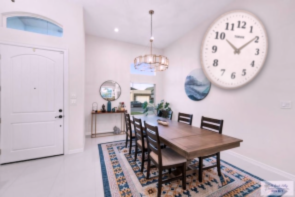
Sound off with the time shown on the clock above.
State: 10:09
